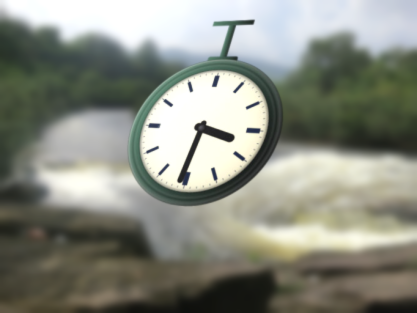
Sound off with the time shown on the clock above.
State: 3:31
